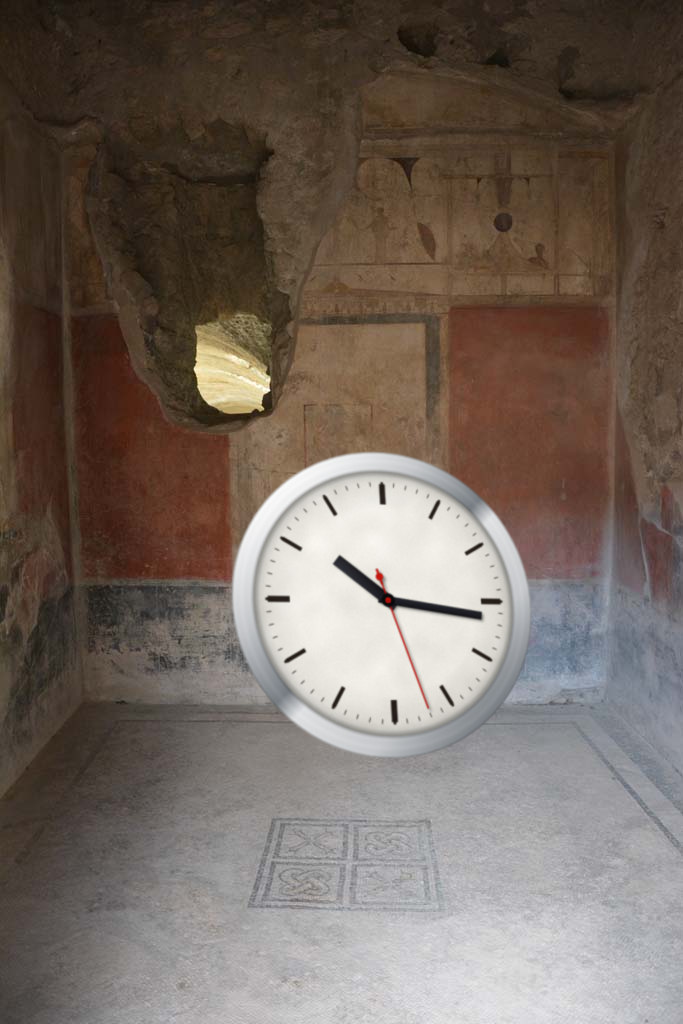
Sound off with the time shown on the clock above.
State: 10:16:27
